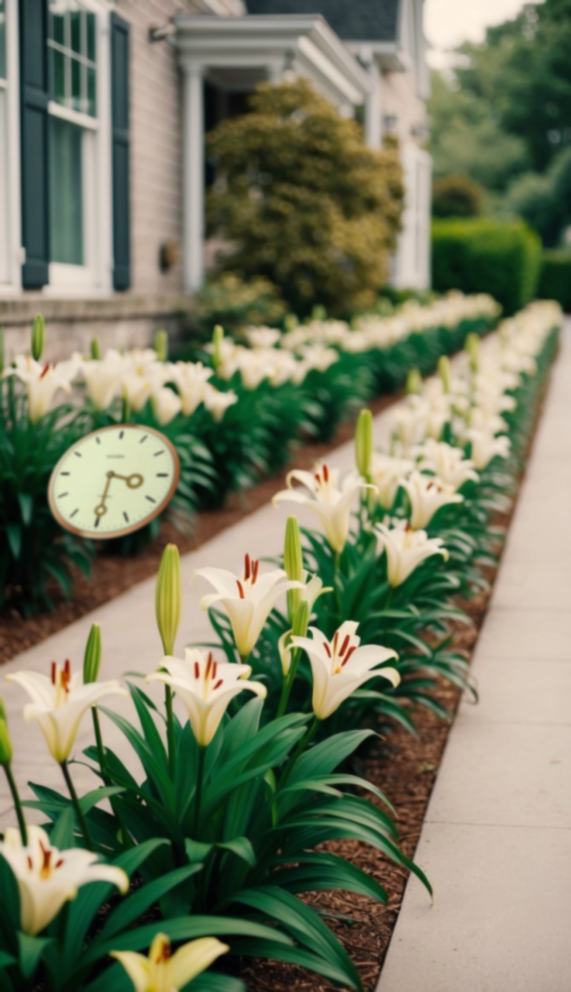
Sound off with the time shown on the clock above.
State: 3:30
